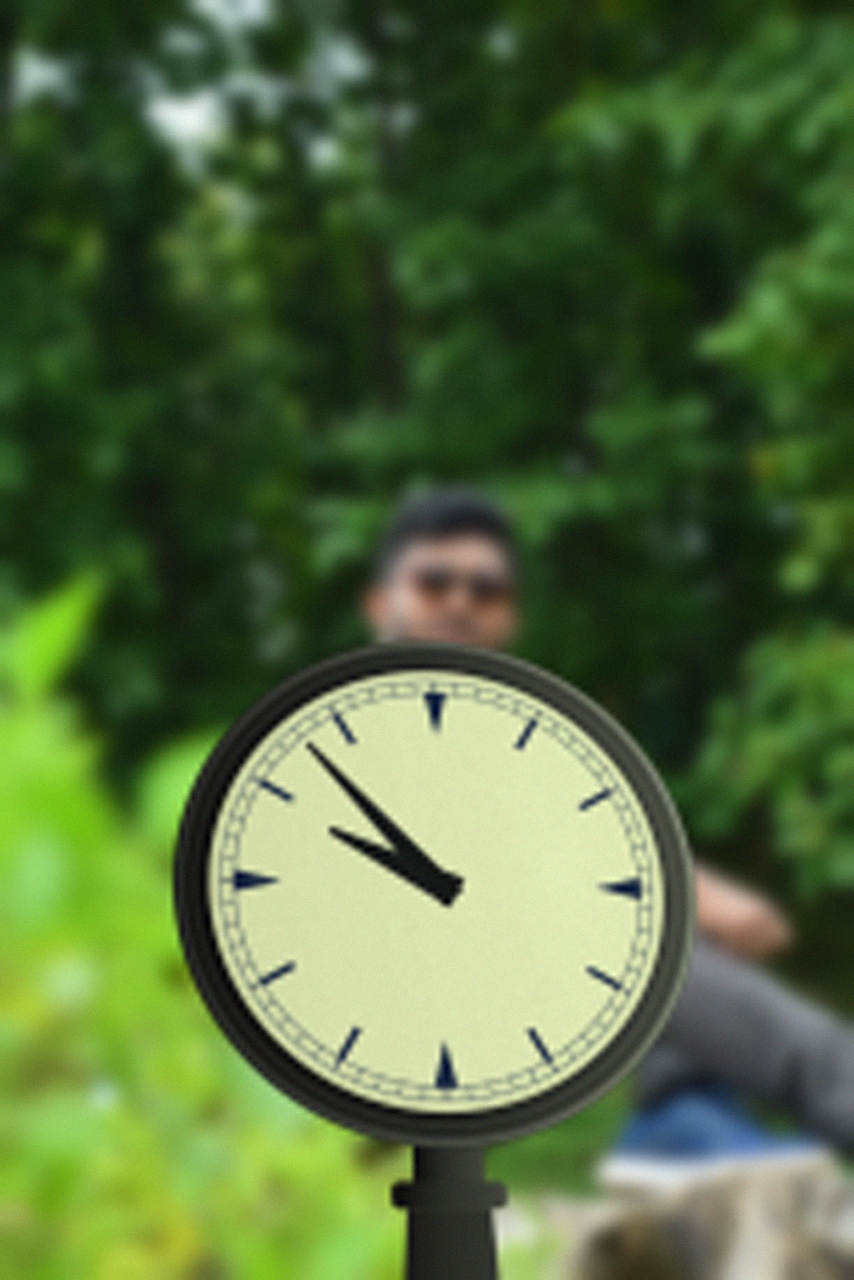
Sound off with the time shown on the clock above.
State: 9:53
